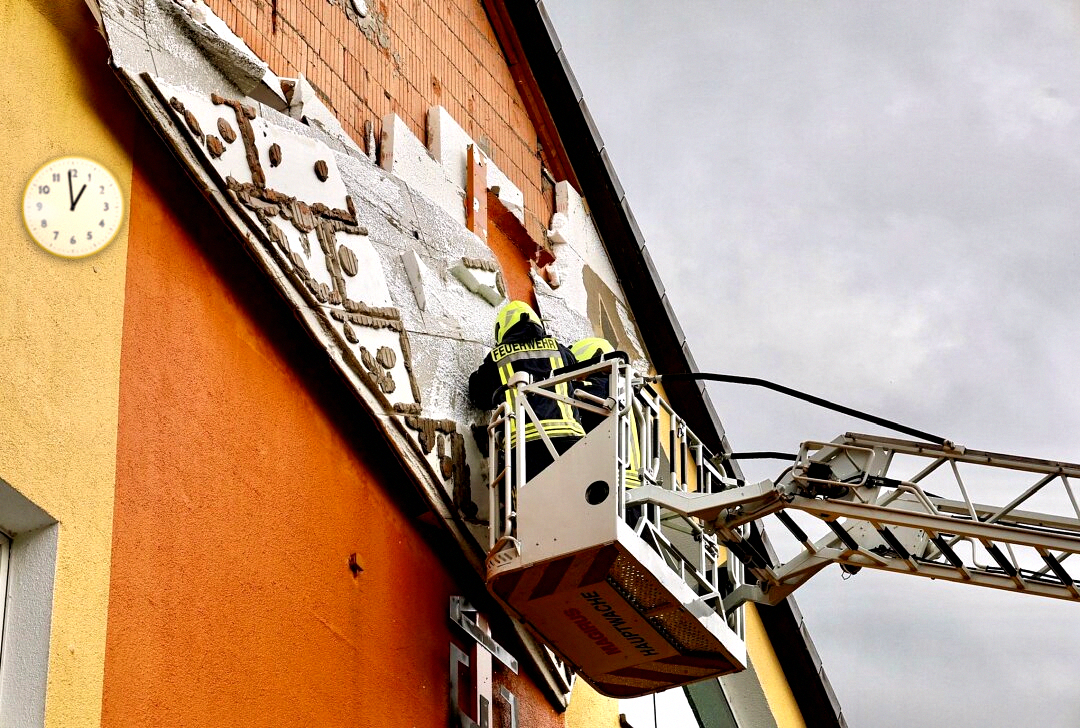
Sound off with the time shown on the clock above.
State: 12:59
